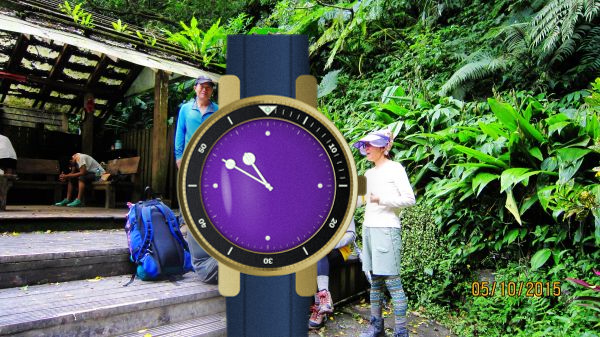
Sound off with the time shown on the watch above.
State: 10:50
